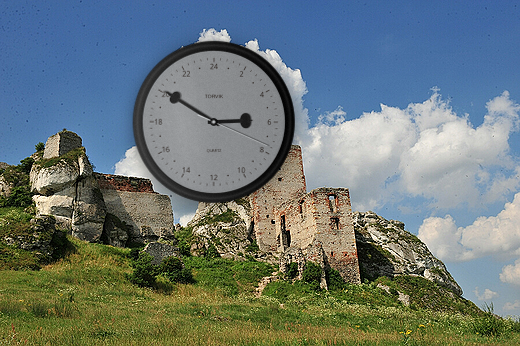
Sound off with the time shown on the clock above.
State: 5:50:19
